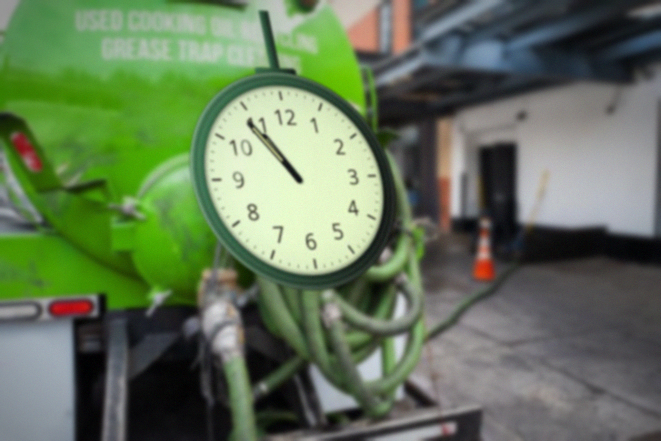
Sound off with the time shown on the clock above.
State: 10:54
